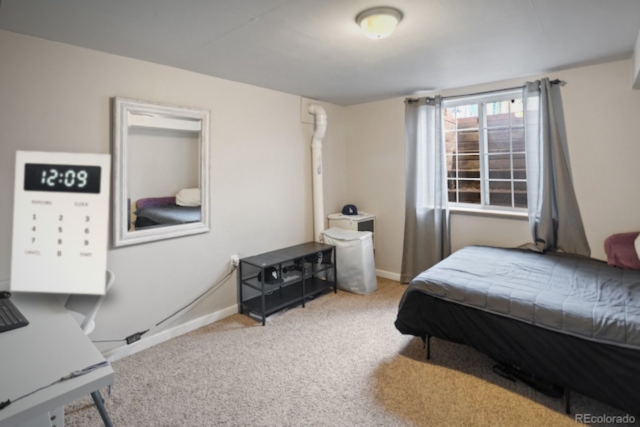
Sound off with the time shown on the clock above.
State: 12:09
